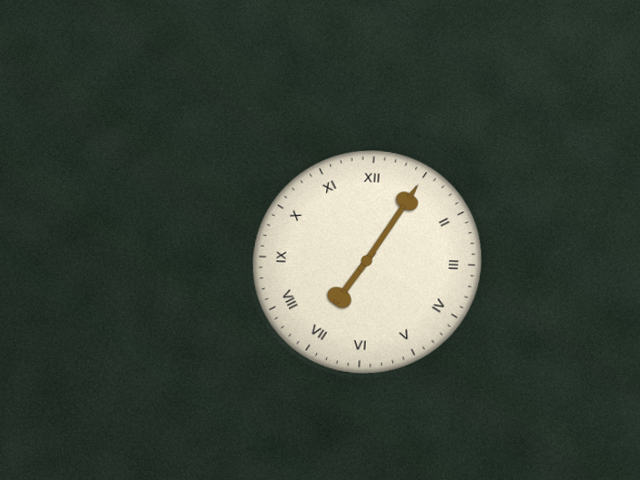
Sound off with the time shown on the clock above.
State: 7:05
